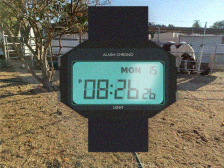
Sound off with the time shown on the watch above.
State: 8:26:26
